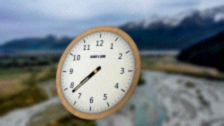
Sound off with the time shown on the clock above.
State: 7:38
